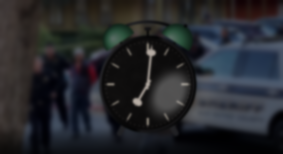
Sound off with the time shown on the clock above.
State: 7:01
